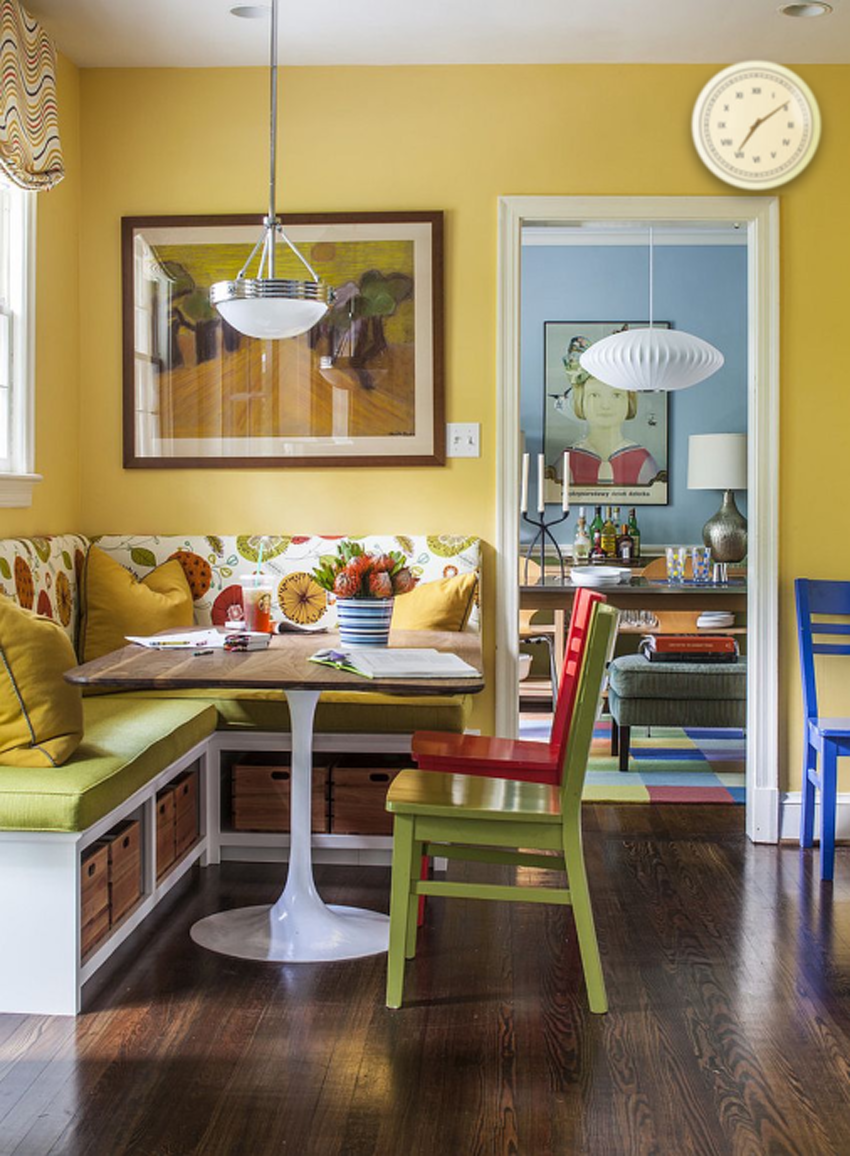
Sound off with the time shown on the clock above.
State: 7:09
